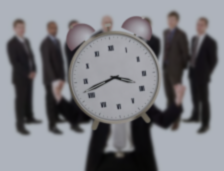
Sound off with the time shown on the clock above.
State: 3:42
